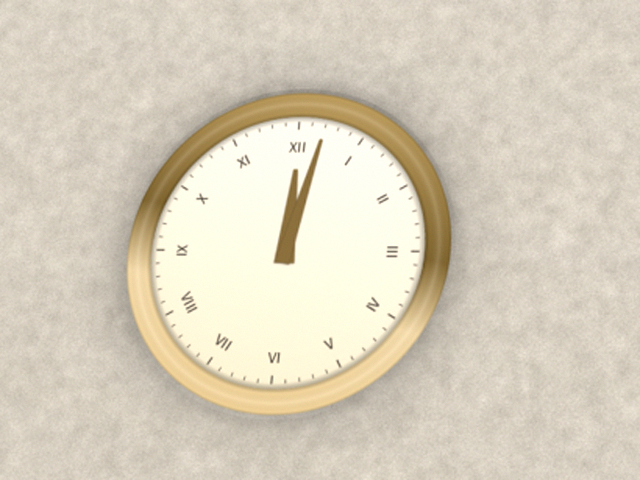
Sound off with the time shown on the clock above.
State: 12:02
